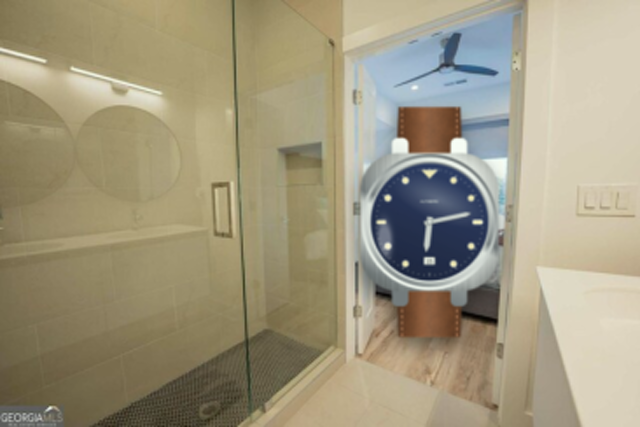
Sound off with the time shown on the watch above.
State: 6:13
